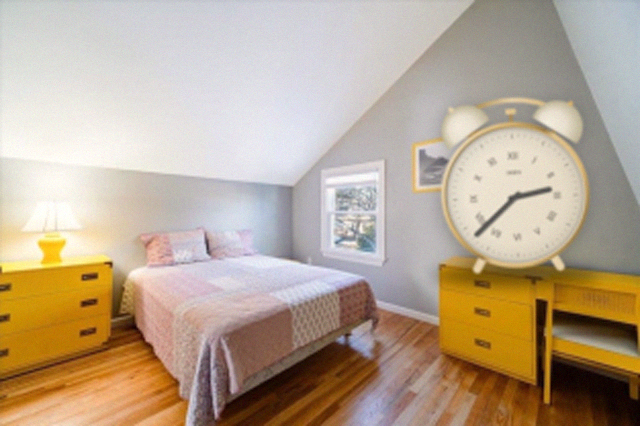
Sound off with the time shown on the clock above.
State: 2:38
